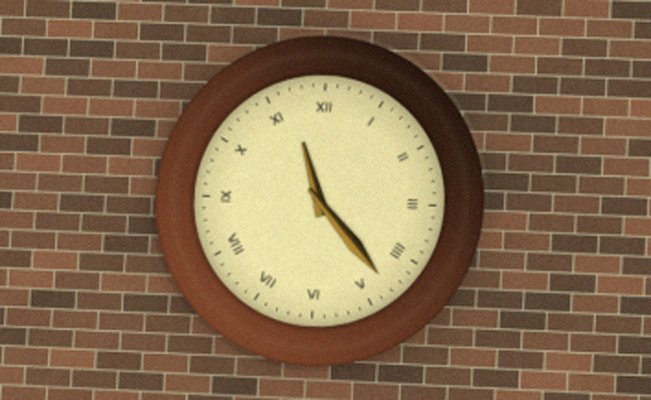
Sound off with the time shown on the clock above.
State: 11:23
